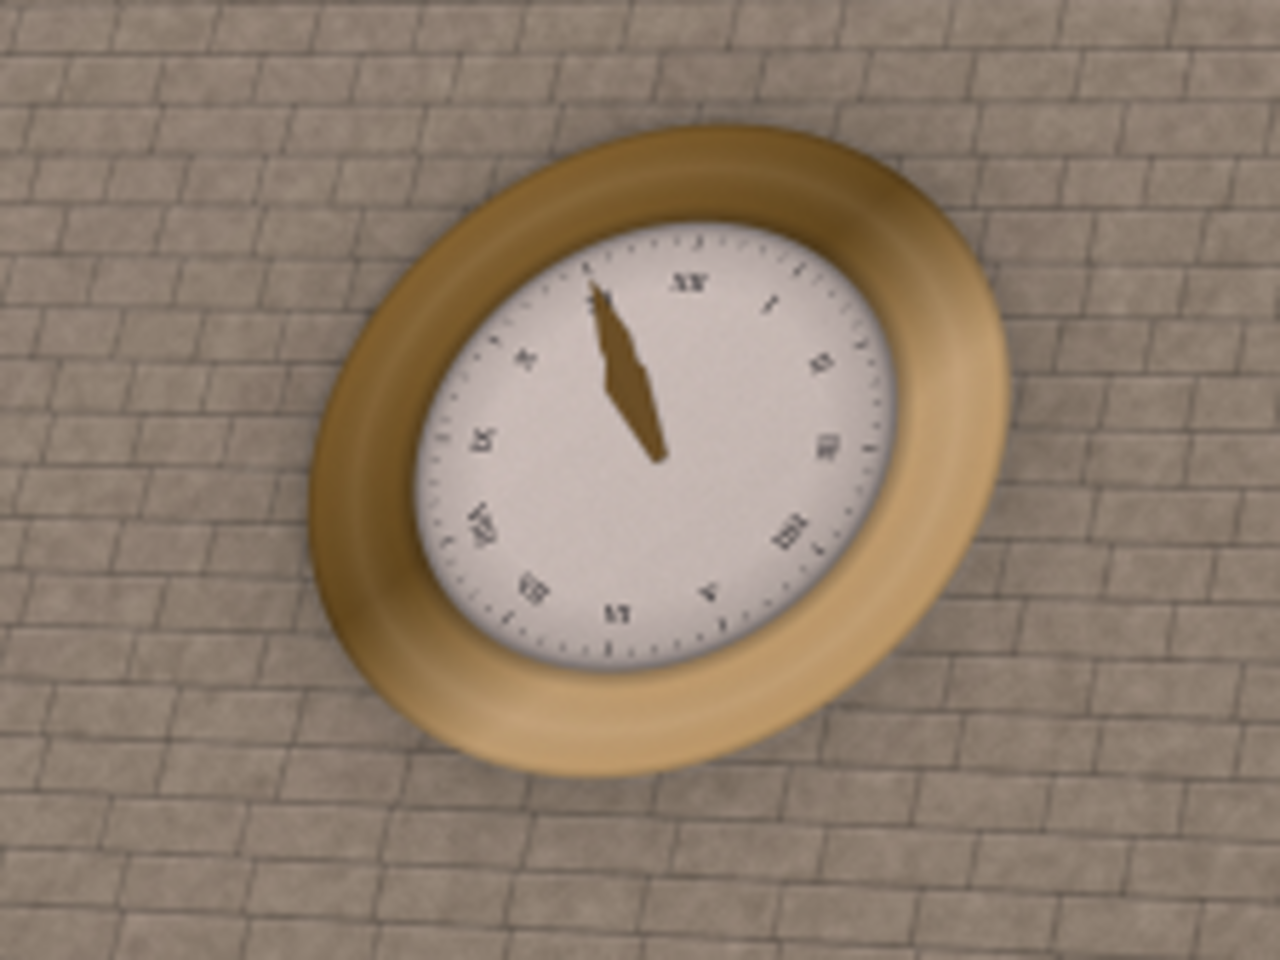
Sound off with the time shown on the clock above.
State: 10:55
